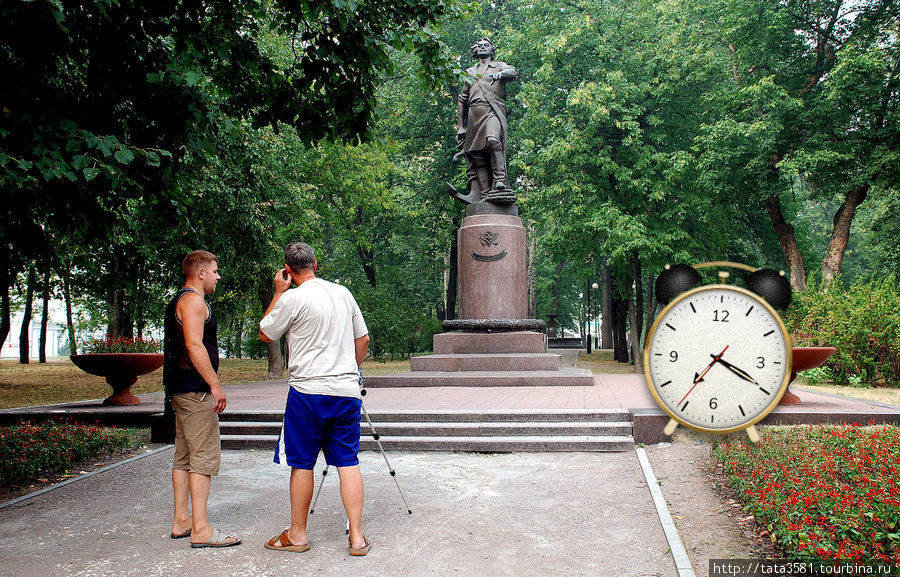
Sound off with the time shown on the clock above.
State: 7:19:36
